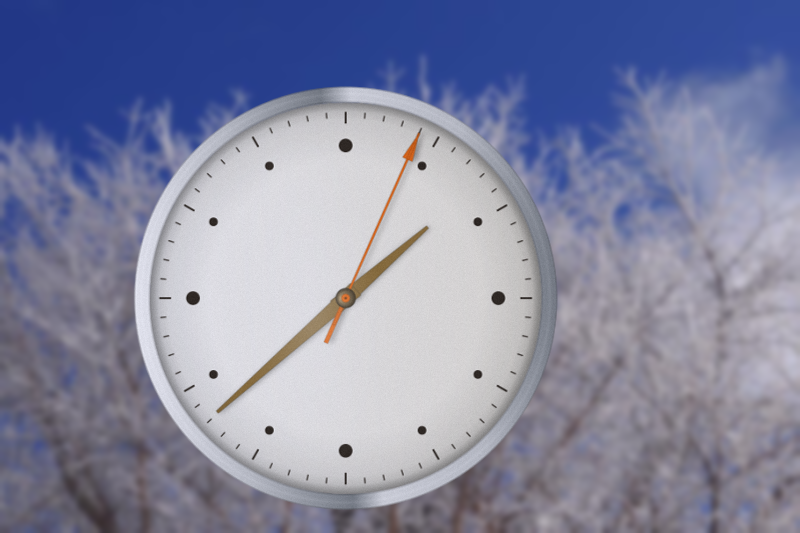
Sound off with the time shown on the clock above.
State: 1:38:04
